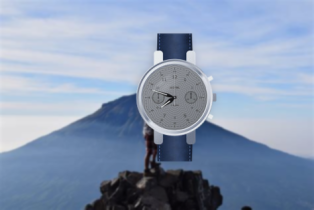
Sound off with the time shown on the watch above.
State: 7:48
